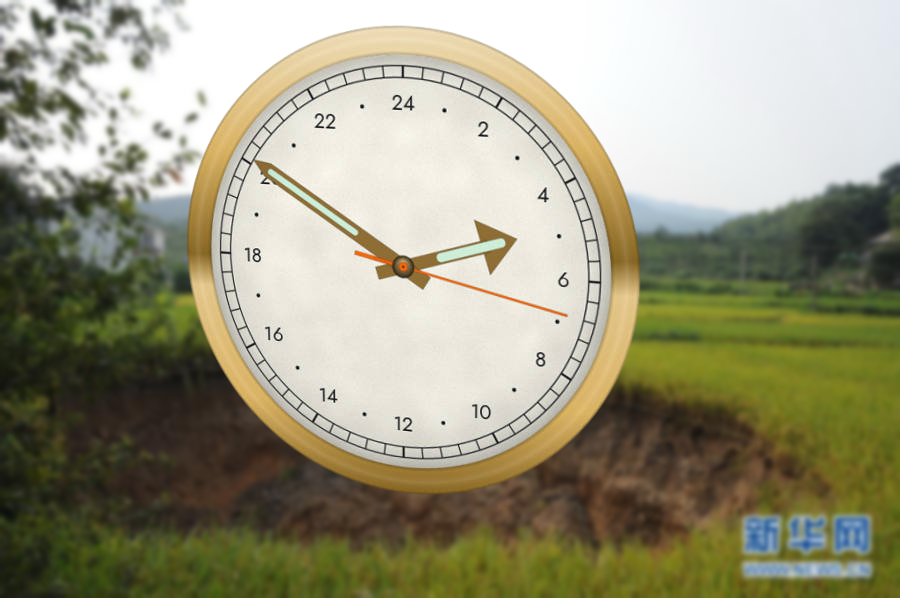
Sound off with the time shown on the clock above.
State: 4:50:17
